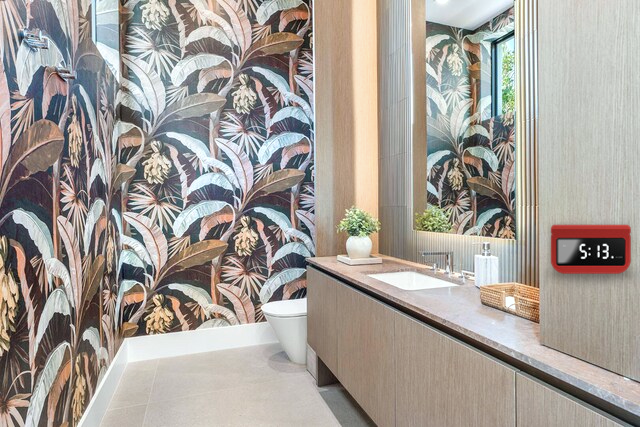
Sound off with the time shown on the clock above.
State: 5:13
